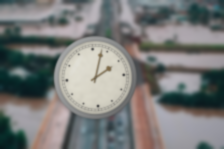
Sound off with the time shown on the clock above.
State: 2:03
